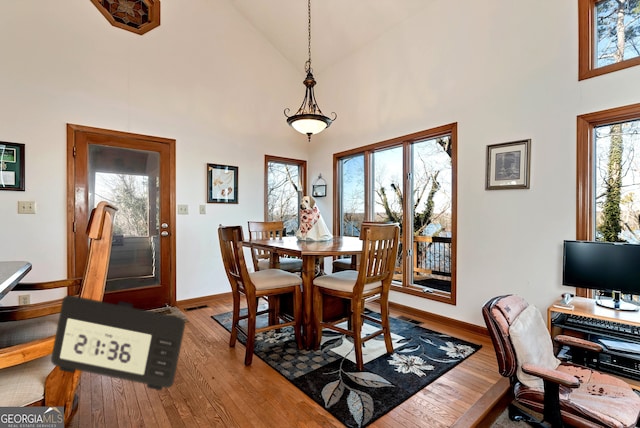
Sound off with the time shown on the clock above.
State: 21:36
